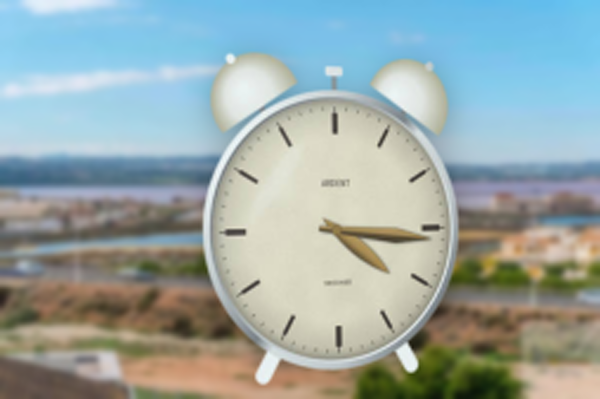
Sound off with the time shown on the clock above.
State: 4:16
